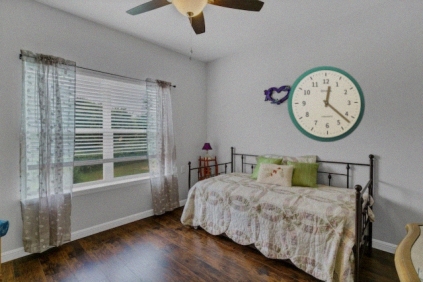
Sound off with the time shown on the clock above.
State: 12:22
